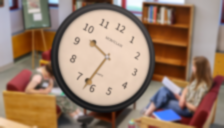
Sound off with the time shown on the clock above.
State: 9:32
